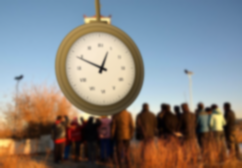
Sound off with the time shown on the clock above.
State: 12:49
